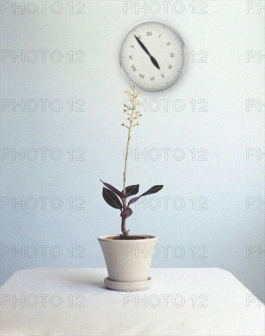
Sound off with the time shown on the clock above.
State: 4:54
